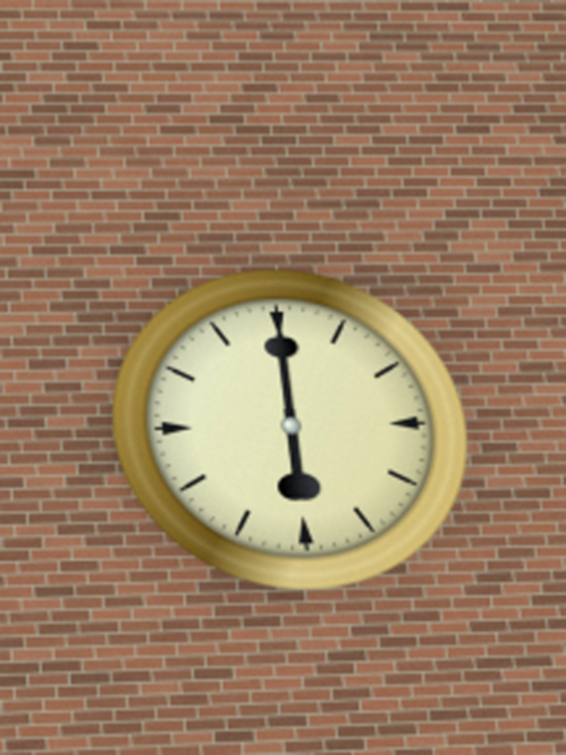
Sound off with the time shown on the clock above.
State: 6:00
